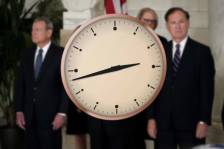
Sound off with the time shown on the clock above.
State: 2:43
